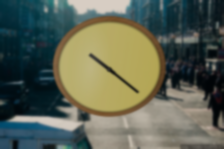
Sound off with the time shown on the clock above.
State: 10:22
